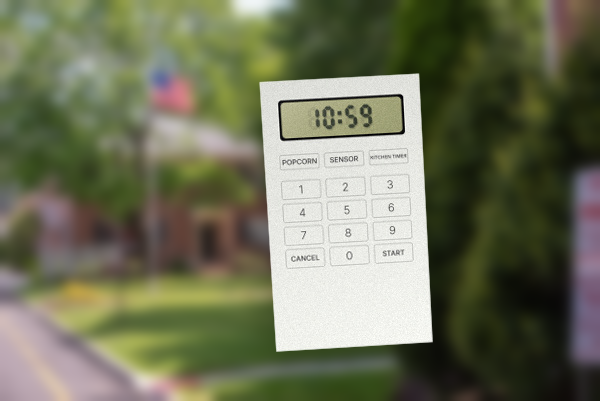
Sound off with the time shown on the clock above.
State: 10:59
